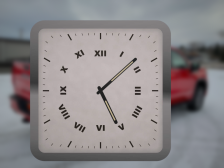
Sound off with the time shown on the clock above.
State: 5:08
